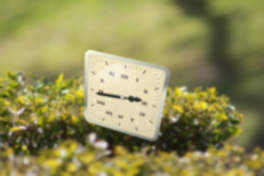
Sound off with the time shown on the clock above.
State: 2:44
